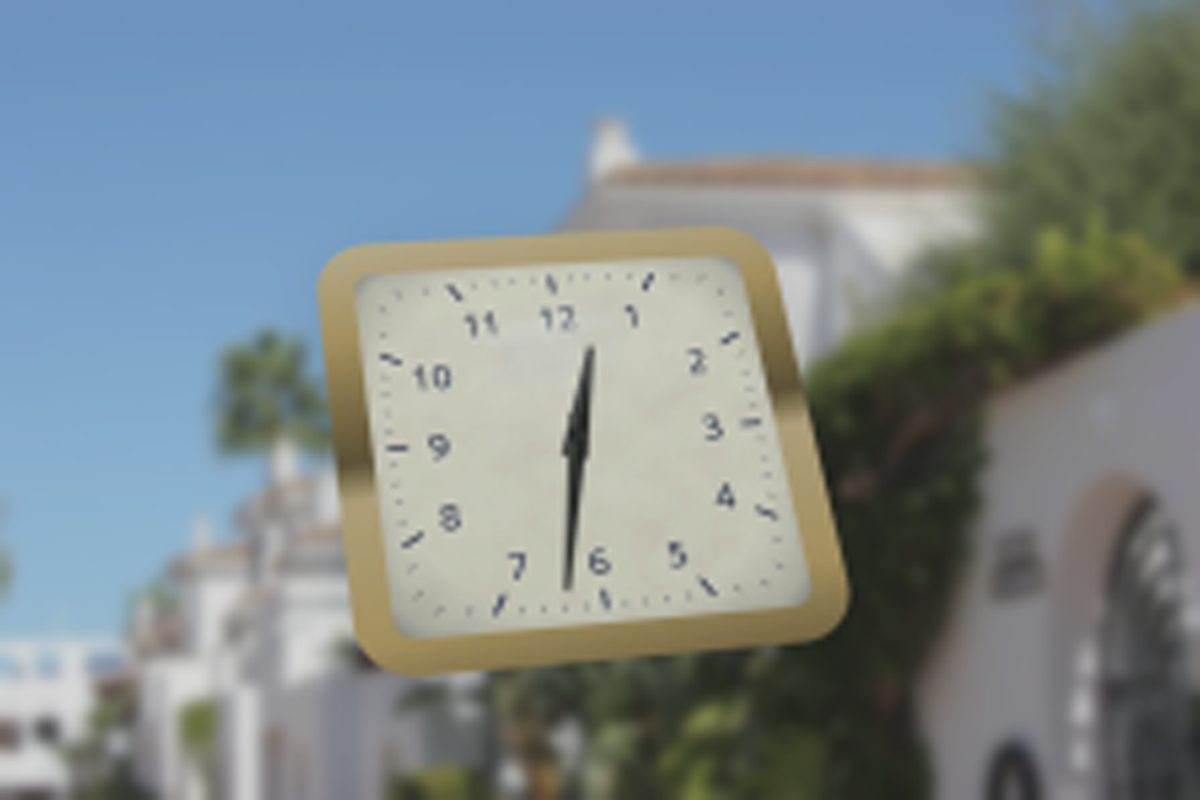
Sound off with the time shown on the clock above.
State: 12:32
